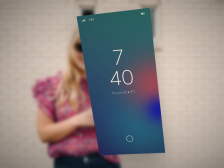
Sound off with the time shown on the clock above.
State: 7:40
